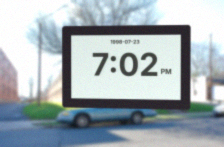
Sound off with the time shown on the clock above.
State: 7:02
